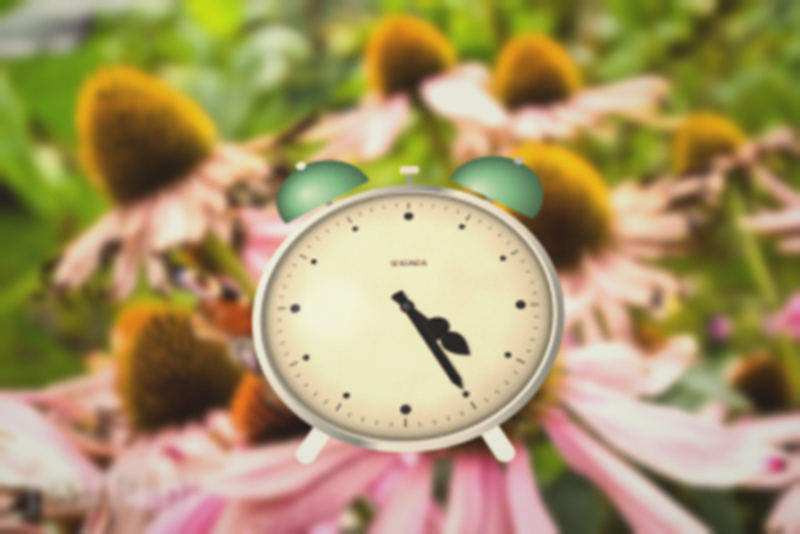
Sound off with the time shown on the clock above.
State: 4:25
